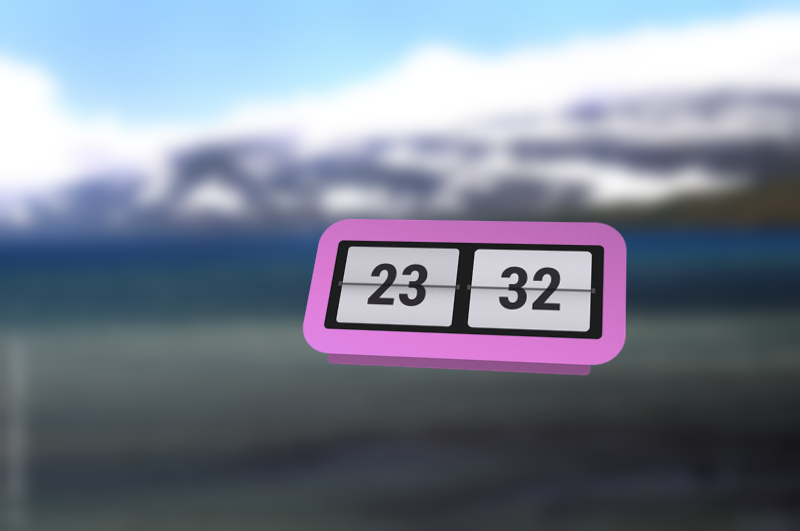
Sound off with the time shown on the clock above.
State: 23:32
